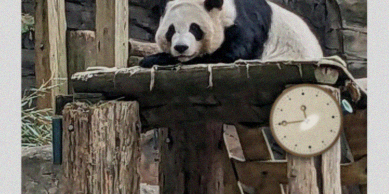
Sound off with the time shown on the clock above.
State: 11:45
